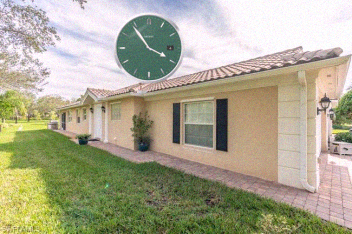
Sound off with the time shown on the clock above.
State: 3:54
